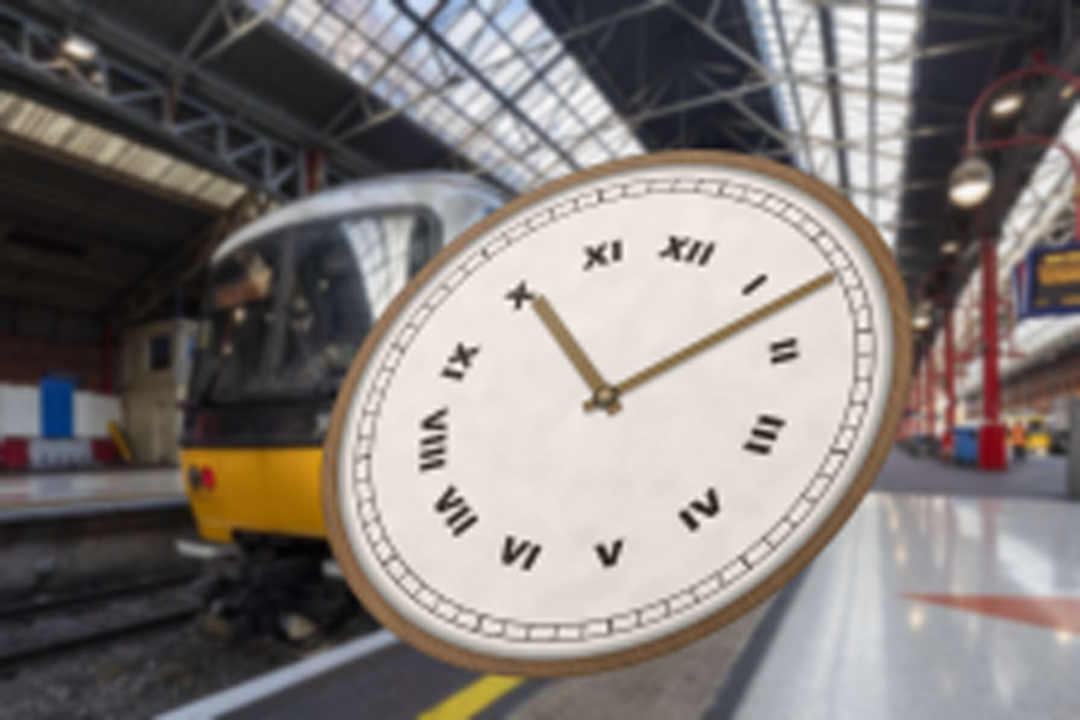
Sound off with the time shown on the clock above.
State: 10:07
